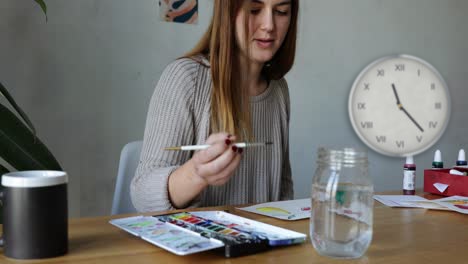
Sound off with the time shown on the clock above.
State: 11:23
